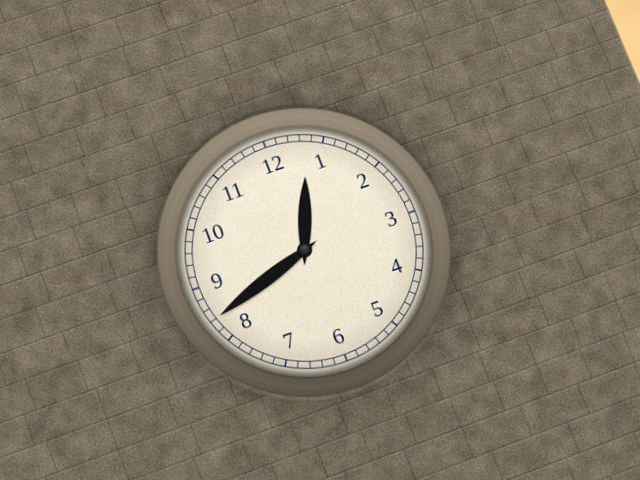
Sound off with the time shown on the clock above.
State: 12:42
